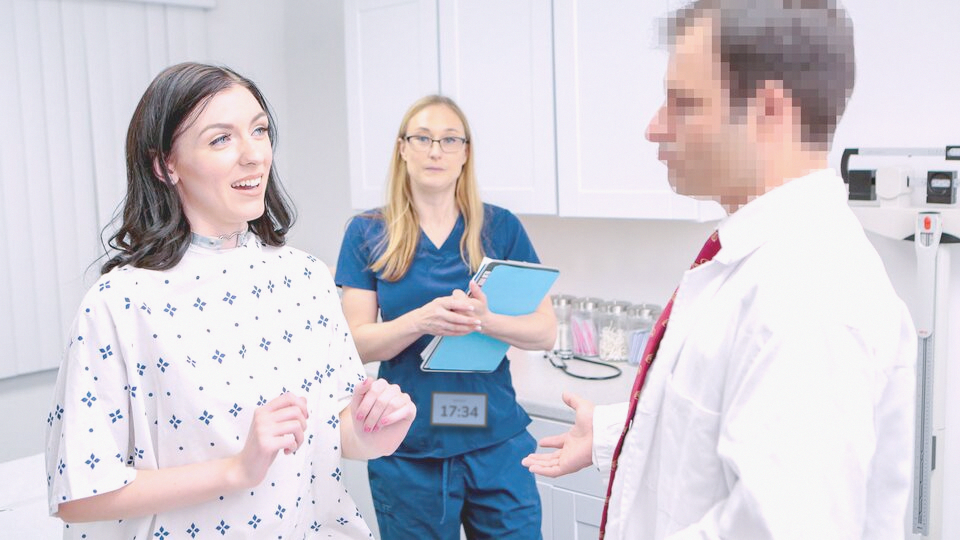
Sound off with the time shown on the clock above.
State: 17:34
